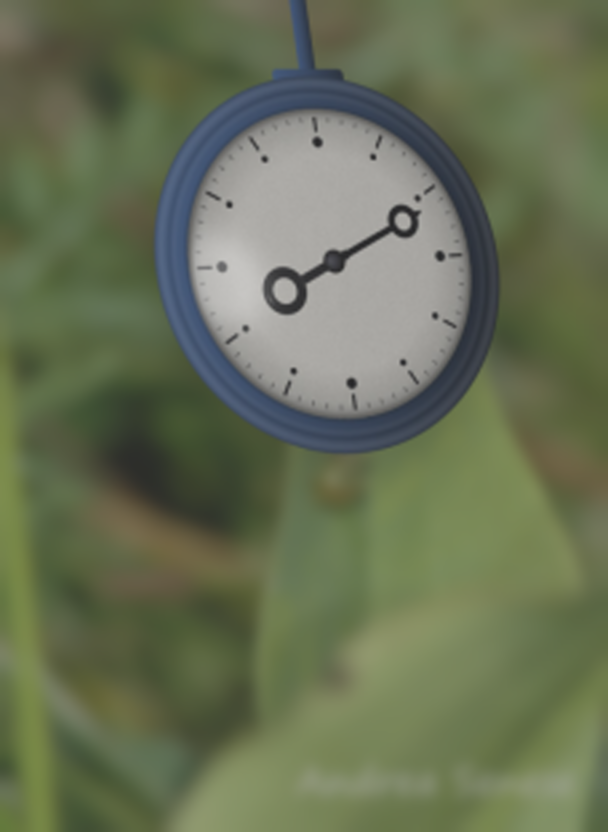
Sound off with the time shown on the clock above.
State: 8:11
